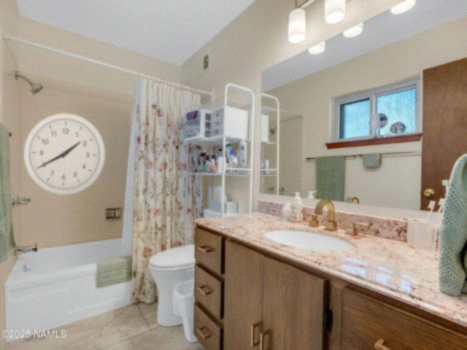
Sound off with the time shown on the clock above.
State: 1:40
